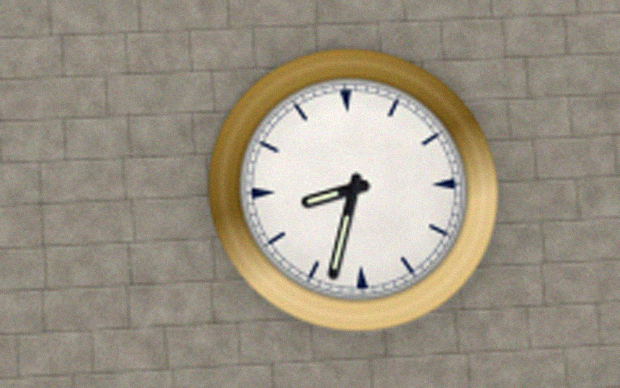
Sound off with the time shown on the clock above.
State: 8:33
